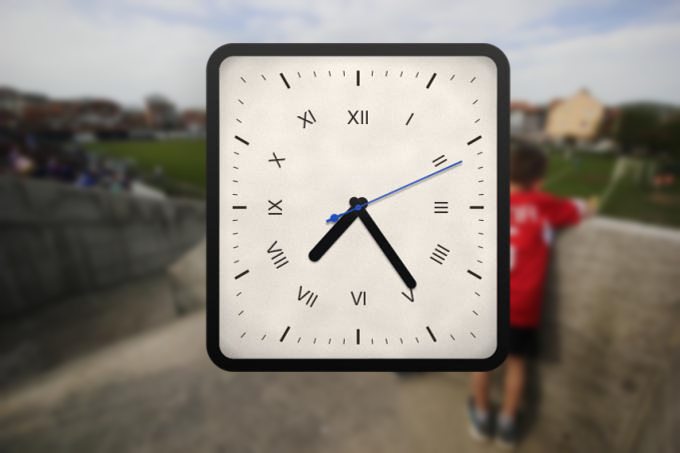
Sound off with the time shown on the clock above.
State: 7:24:11
